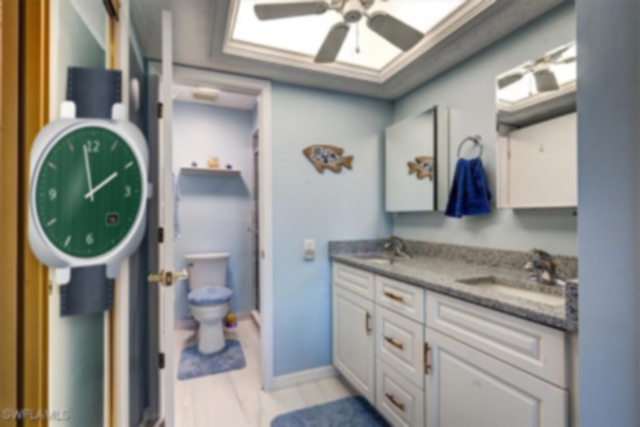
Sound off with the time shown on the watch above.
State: 1:58
